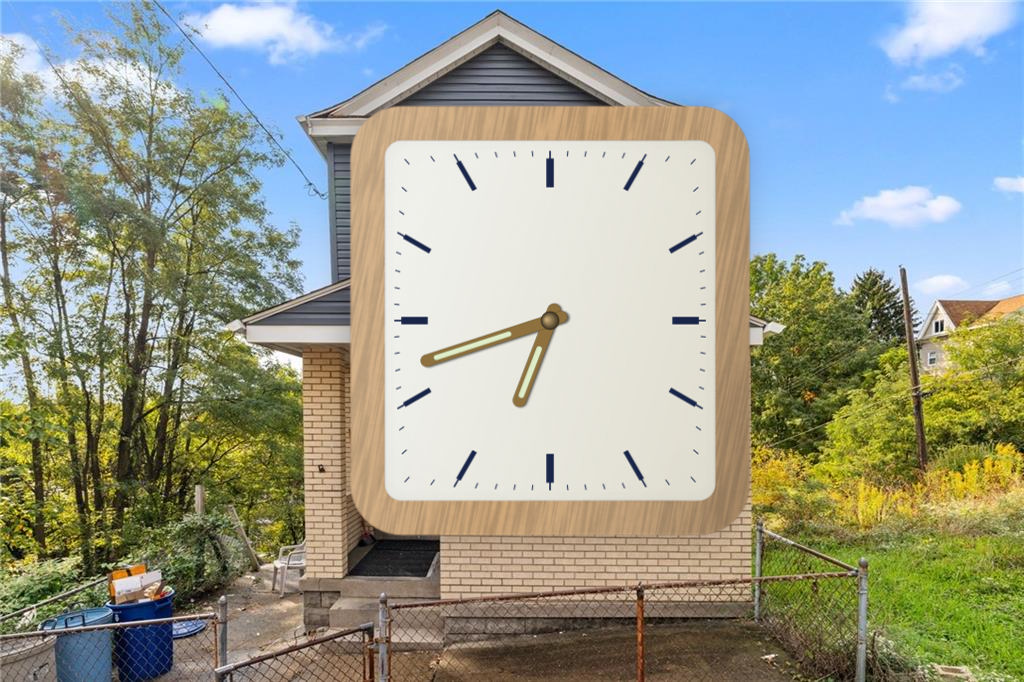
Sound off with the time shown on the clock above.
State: 6:42
